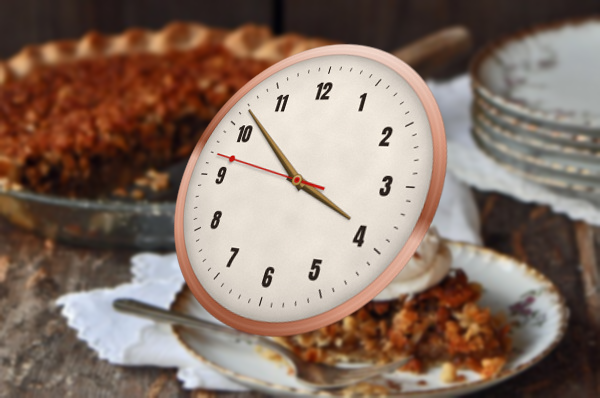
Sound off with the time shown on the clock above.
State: 3:51:47
